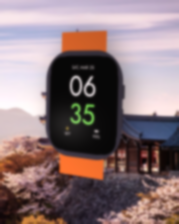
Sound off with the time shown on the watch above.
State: 6:35
